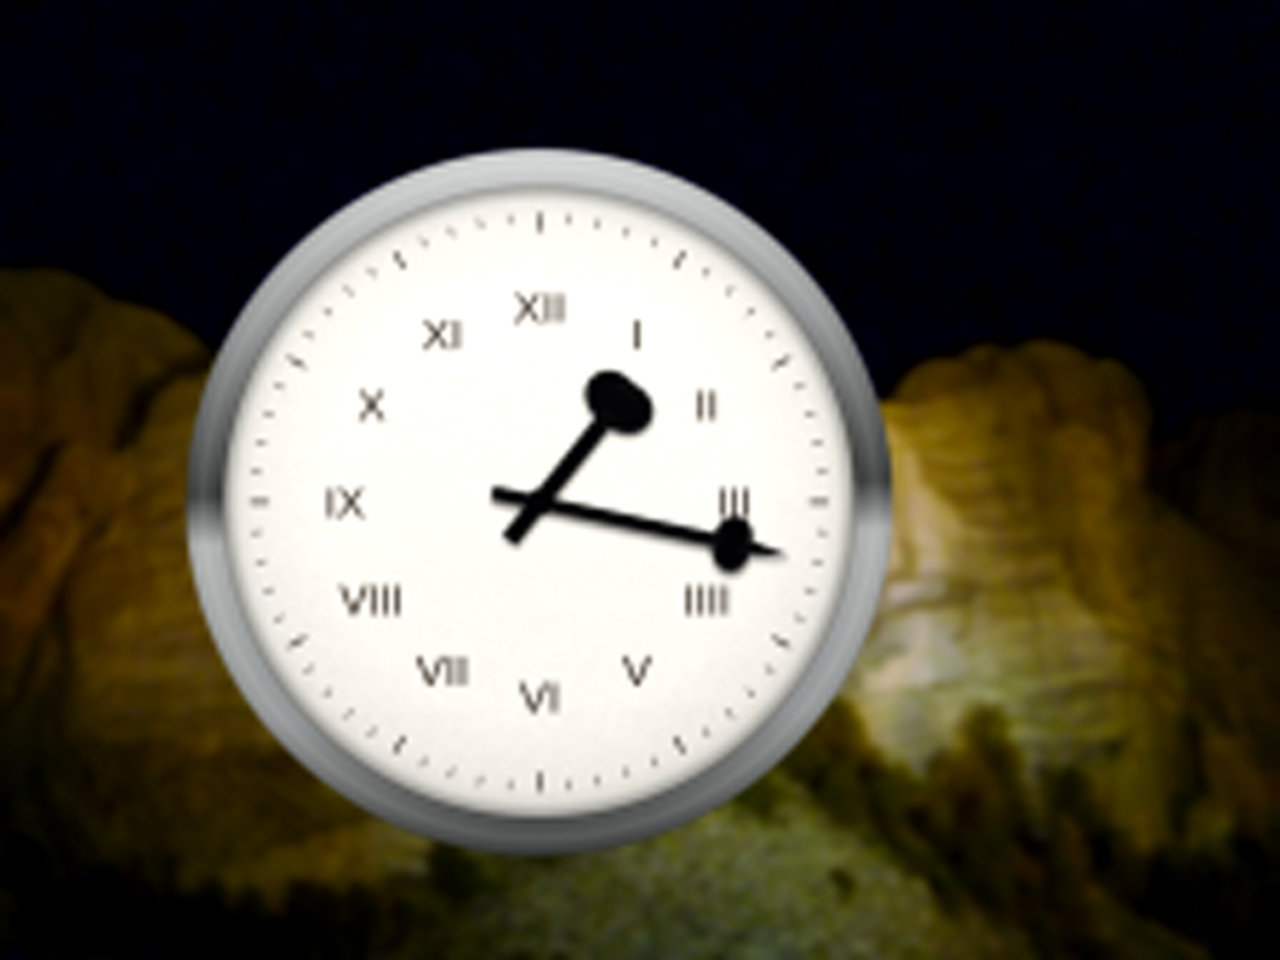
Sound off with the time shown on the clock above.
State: 1:17
